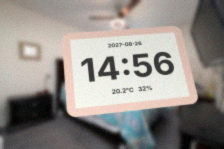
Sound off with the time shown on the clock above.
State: 14:56
